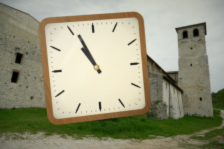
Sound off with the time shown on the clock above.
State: 10:56
